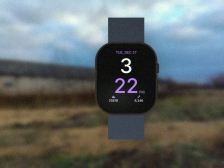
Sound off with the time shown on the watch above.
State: 3:22
